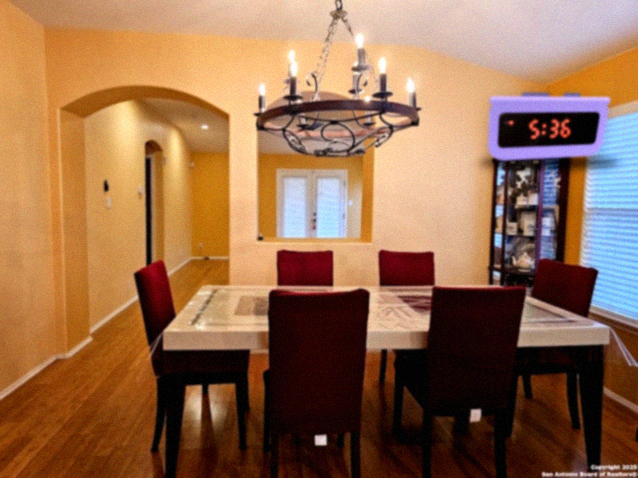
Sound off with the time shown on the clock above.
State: 5:36
